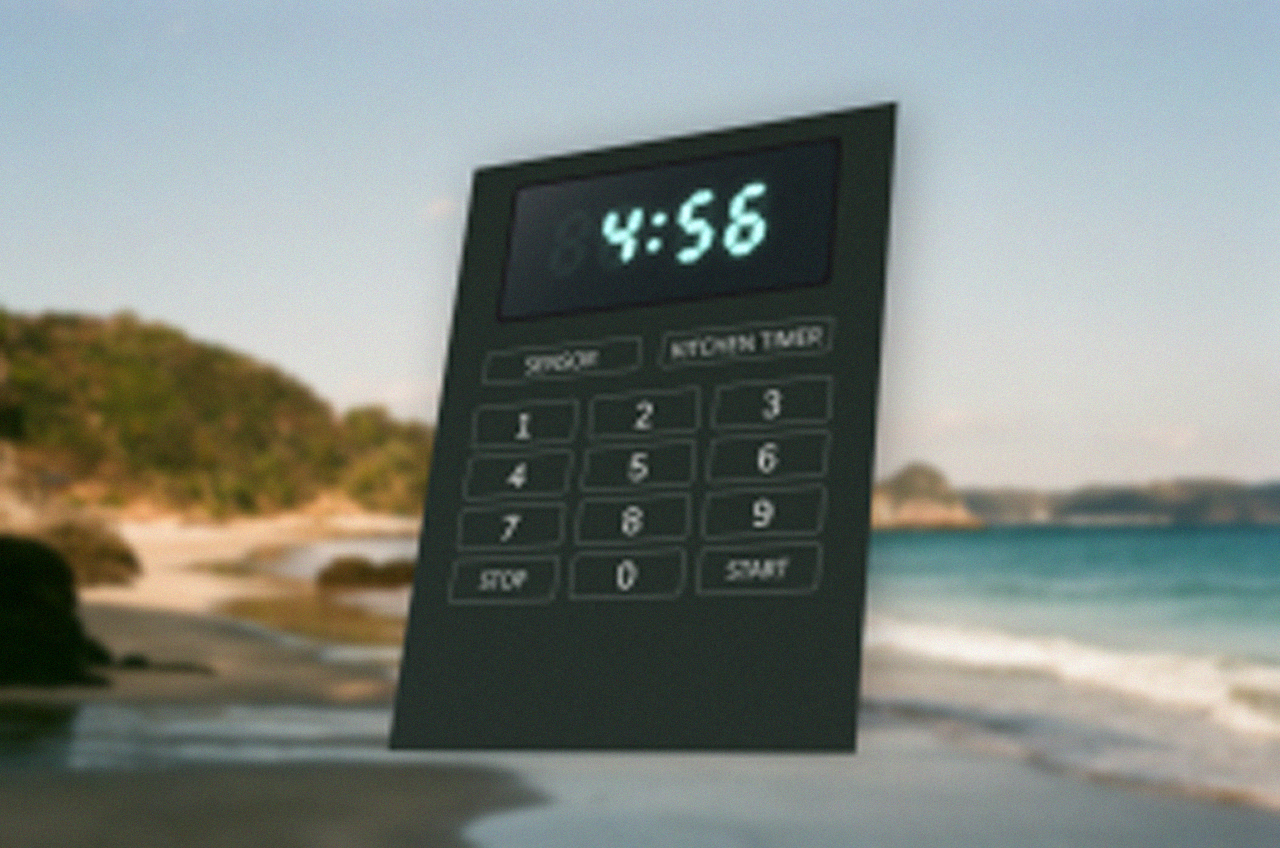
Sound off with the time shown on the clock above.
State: 4:56
